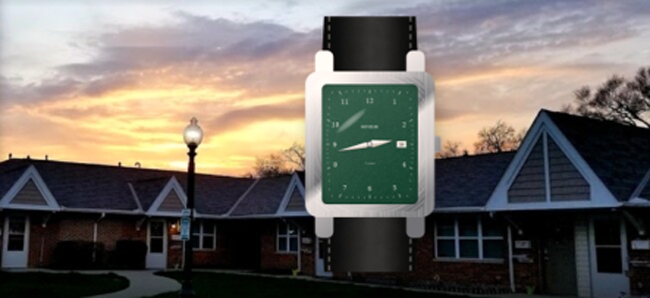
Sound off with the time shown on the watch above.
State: 2:43
